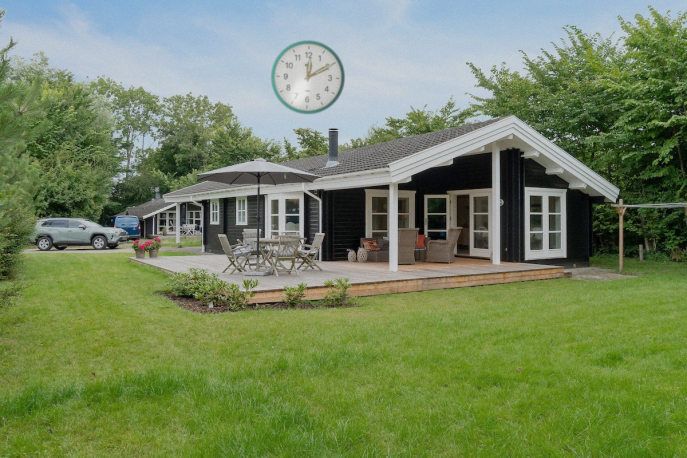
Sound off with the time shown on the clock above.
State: 12:10
